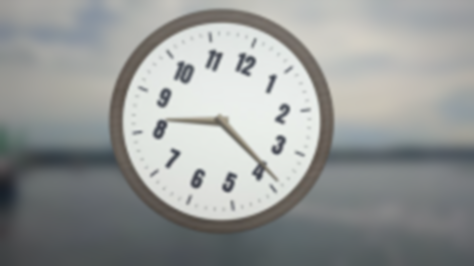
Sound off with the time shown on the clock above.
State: 8:19
